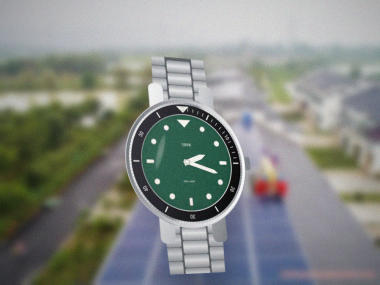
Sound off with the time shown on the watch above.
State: 2:18
